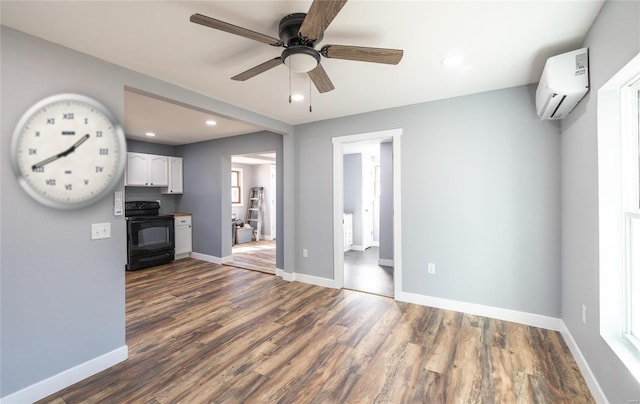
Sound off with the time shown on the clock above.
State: 1:41
